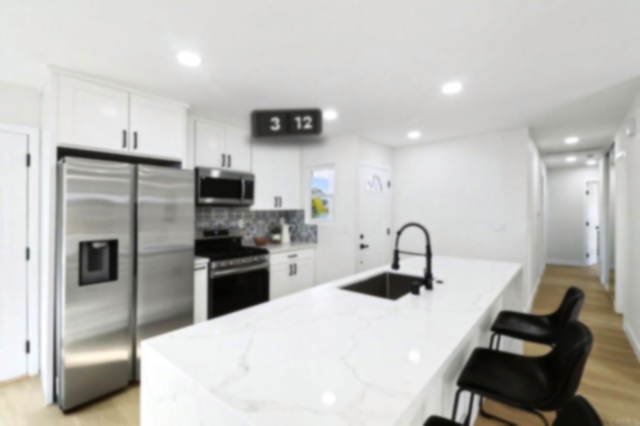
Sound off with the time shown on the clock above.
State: 3:12
